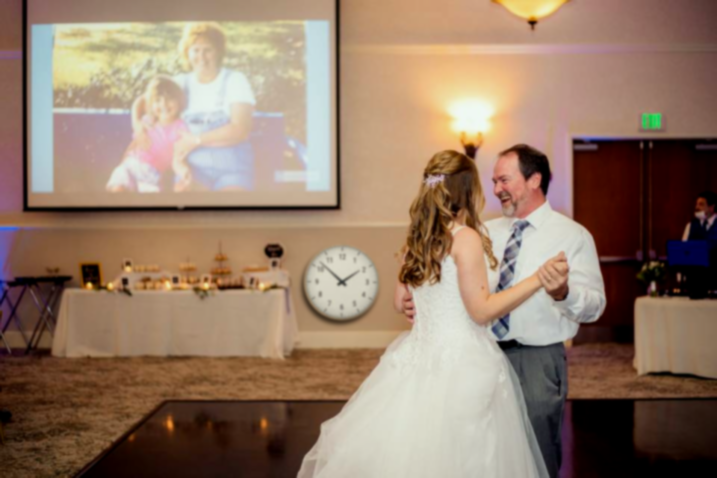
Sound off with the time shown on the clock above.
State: 1:52
